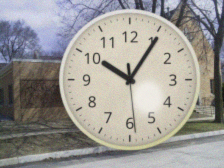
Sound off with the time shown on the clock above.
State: 10:05:29
